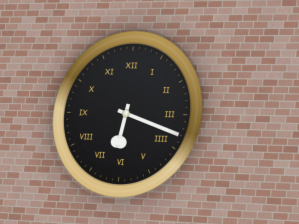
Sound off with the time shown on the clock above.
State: 6:18
